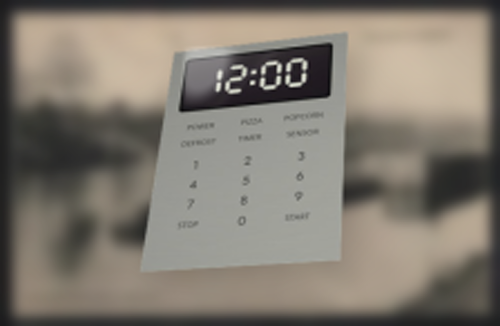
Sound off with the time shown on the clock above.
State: 12:00
